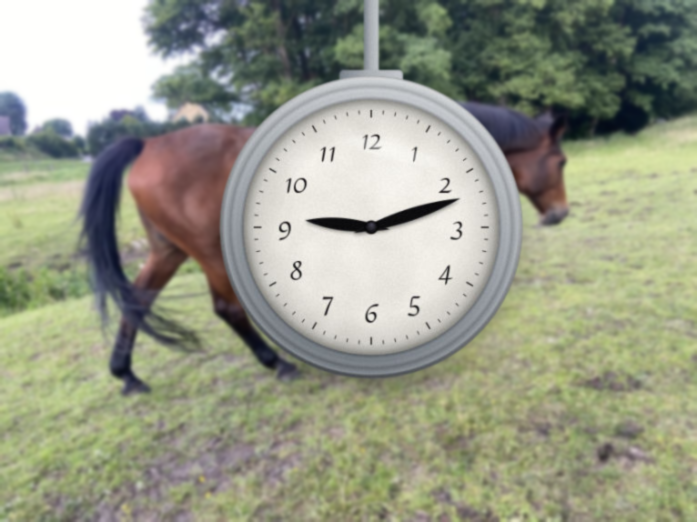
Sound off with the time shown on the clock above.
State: 9:12
